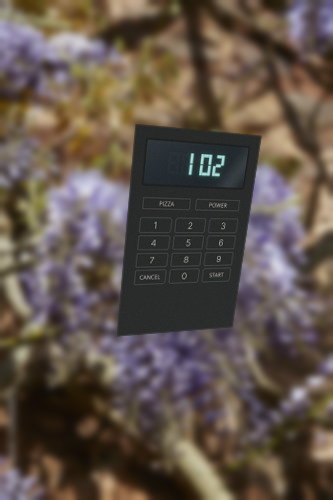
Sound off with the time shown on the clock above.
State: 1:02
